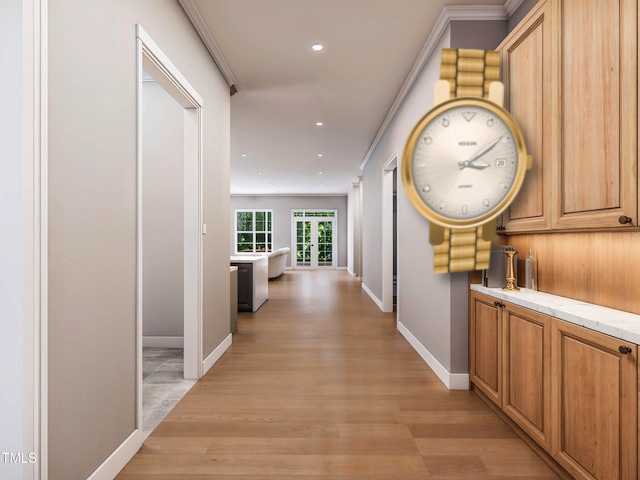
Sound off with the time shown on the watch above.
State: 3:09
